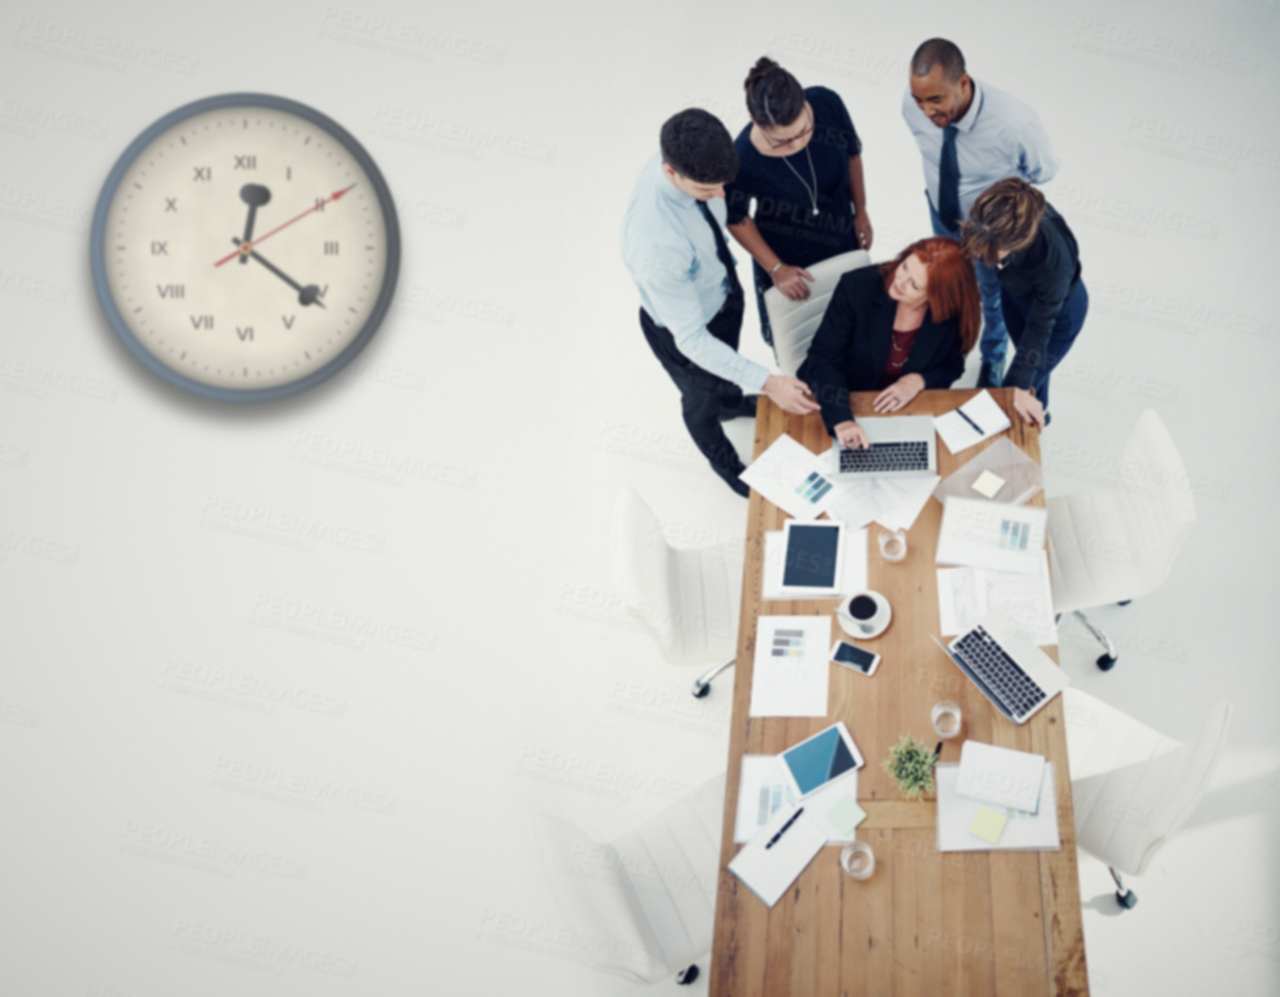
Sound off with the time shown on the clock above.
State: 12:21:10
